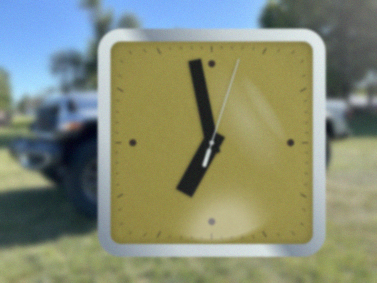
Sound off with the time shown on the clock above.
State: 6:58:03
